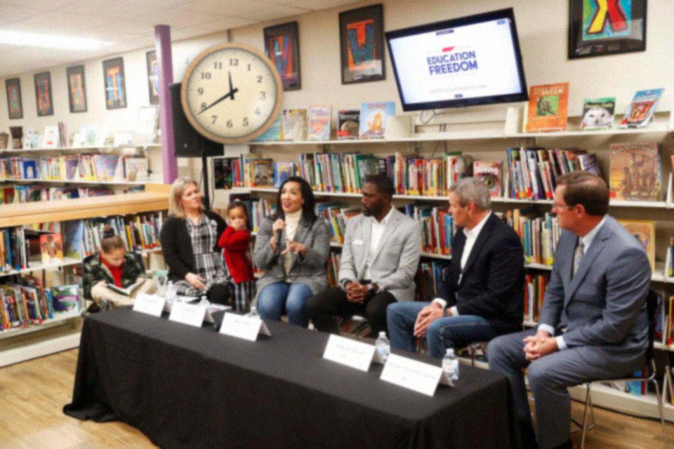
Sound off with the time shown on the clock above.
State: 11:39
